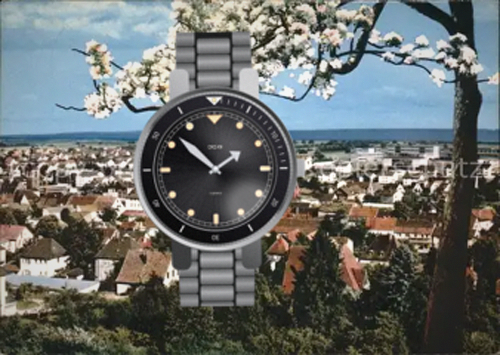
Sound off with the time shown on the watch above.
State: 1:52
